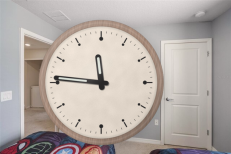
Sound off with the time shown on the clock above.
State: 11:46
